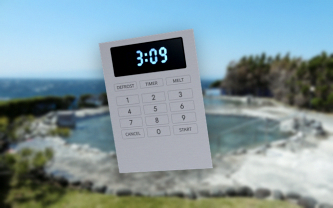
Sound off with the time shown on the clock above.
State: 3:09
